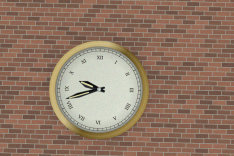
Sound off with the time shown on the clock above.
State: 9:42
